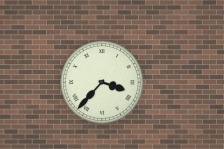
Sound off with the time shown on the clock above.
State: 3:37
